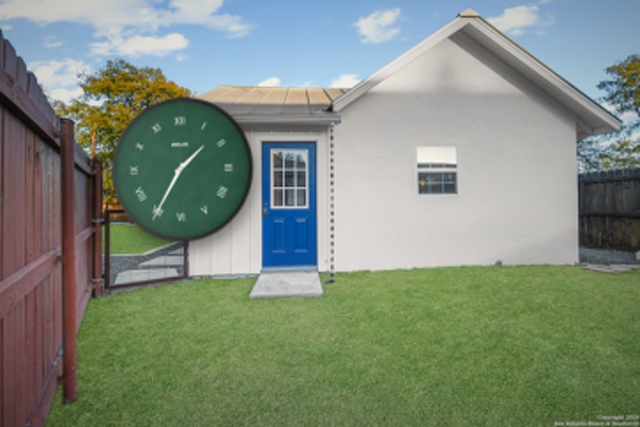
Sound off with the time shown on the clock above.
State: 1:35
